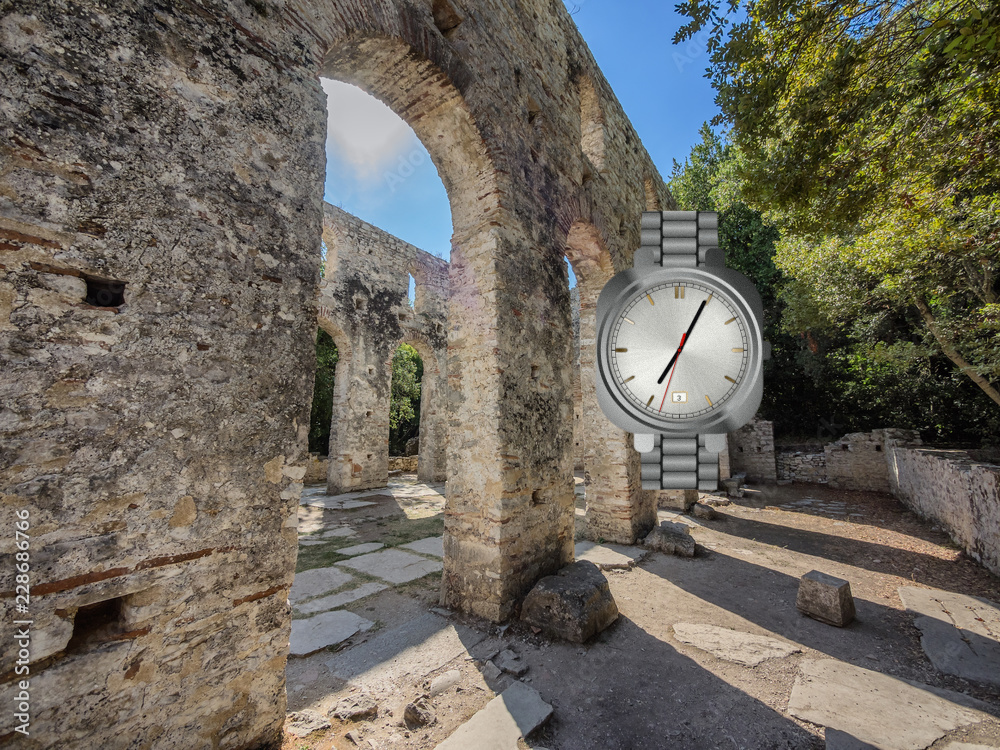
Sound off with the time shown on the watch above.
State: 7:04:33
